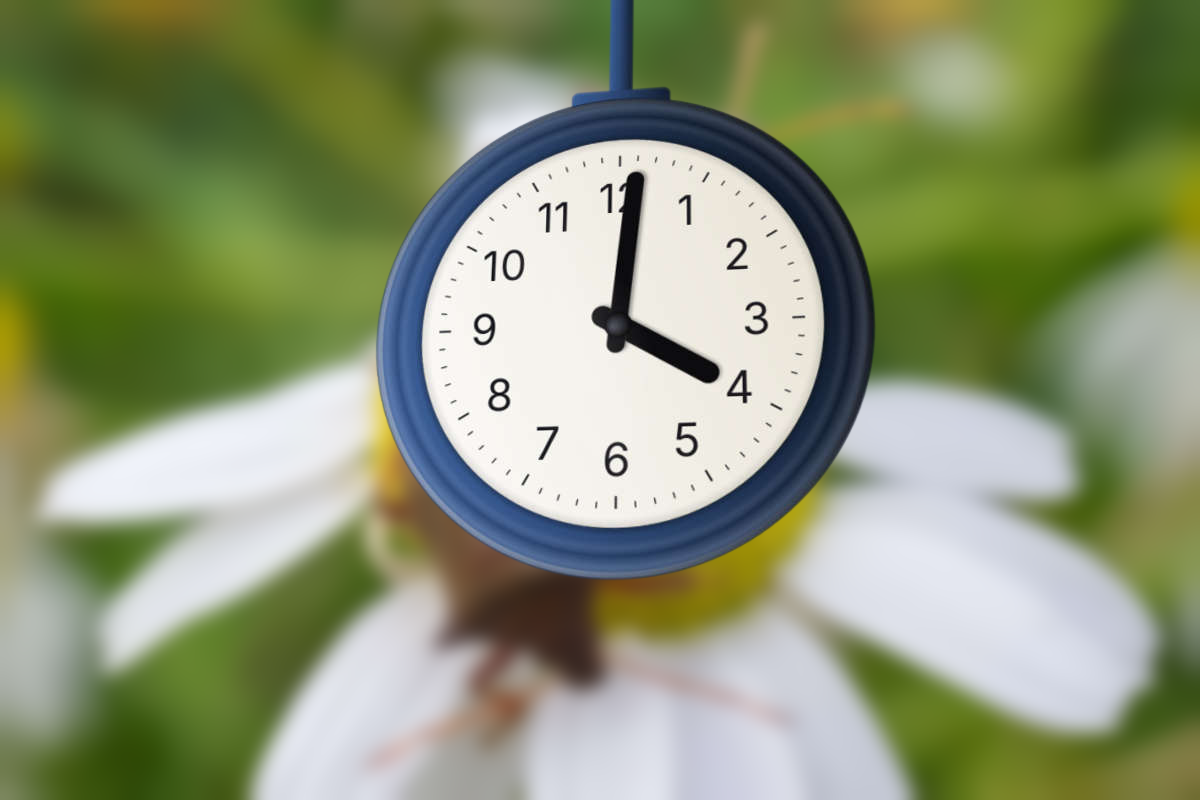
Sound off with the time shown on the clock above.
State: 4:01
